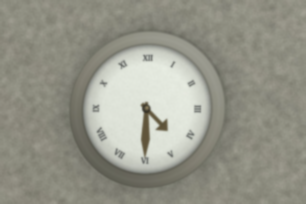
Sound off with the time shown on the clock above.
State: 4:30
